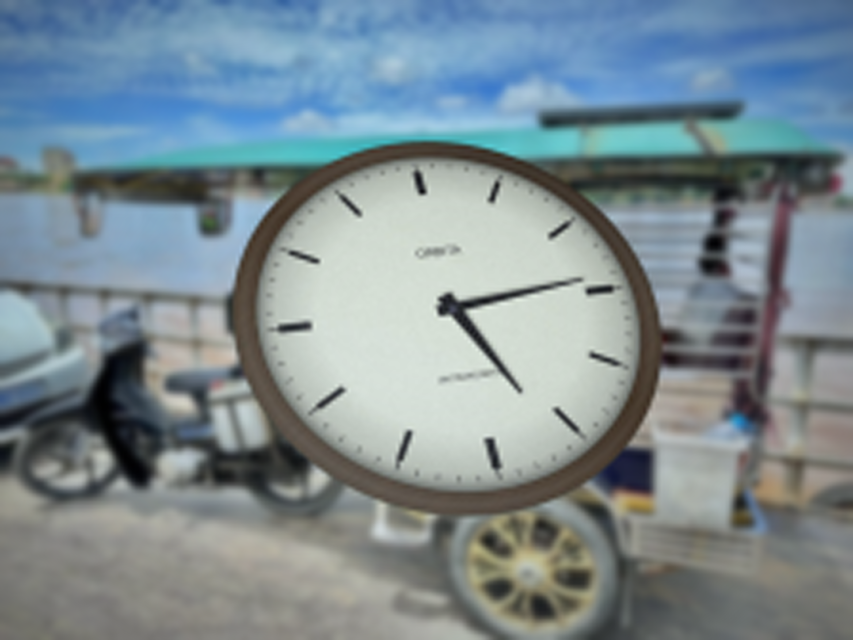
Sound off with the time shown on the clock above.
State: 5:14
